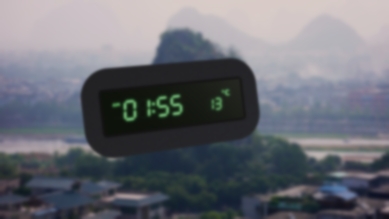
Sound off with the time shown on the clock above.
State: 1:55
